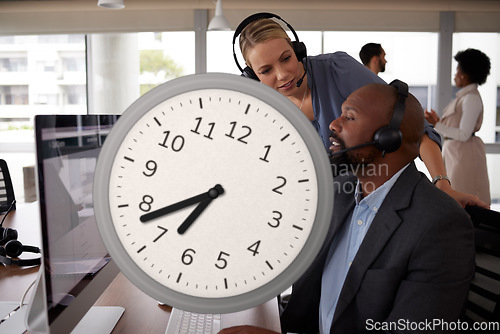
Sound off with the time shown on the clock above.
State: 6:38
